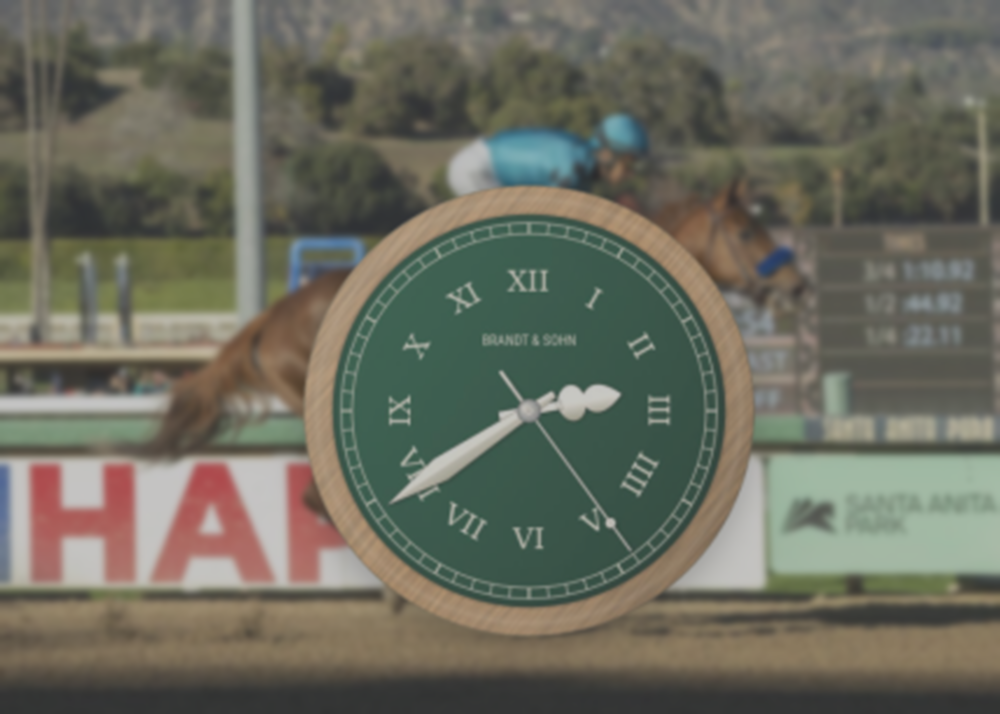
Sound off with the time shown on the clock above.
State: 2:39:24
